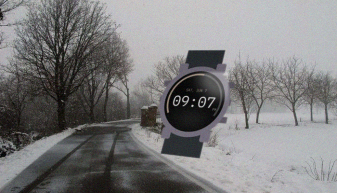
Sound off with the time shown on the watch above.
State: 9:07
